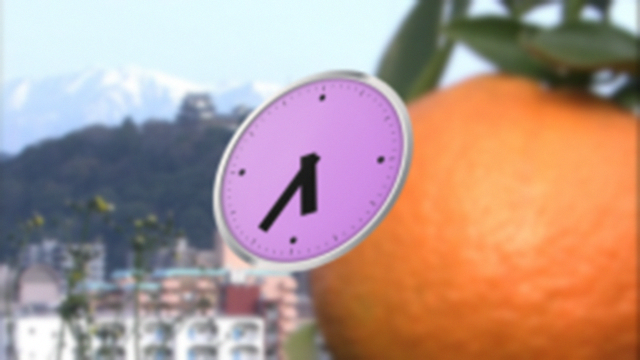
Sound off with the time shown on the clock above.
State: 5:35
